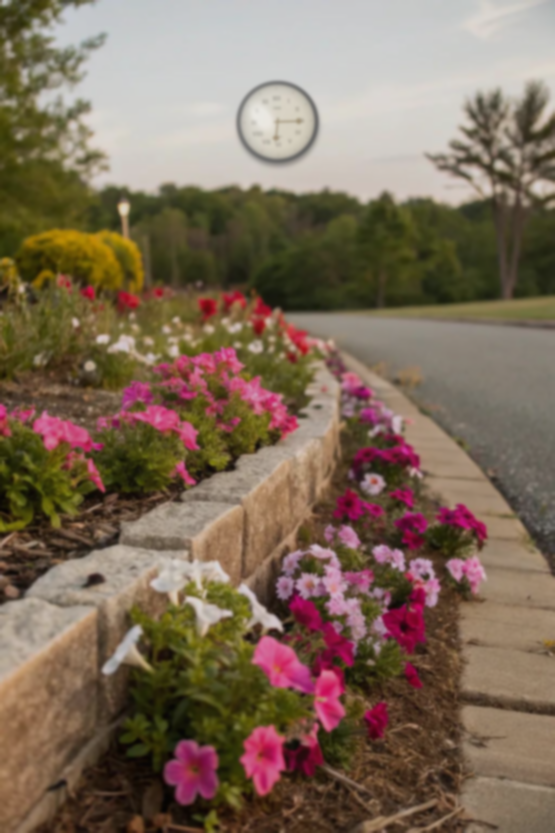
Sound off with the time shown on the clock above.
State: 6:15
